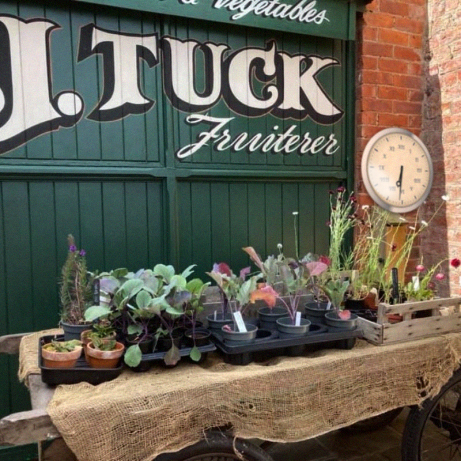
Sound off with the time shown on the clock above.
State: 6:31
